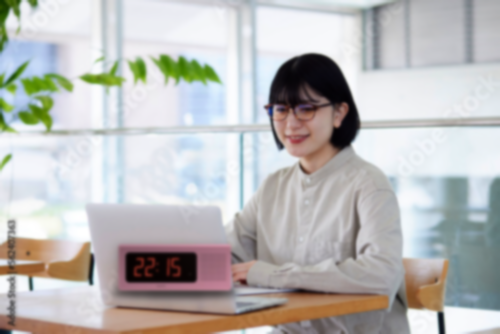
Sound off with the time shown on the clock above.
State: 22:15
